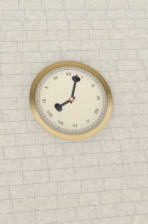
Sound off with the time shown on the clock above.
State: 8:03
